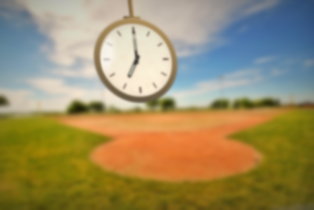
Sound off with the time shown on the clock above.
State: 7:00
